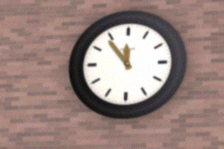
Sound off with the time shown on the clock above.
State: 11:54
